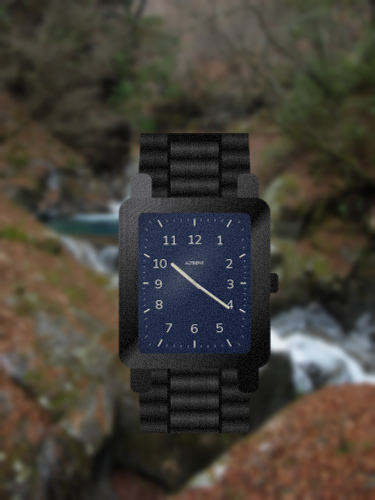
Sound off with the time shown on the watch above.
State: 10:21
